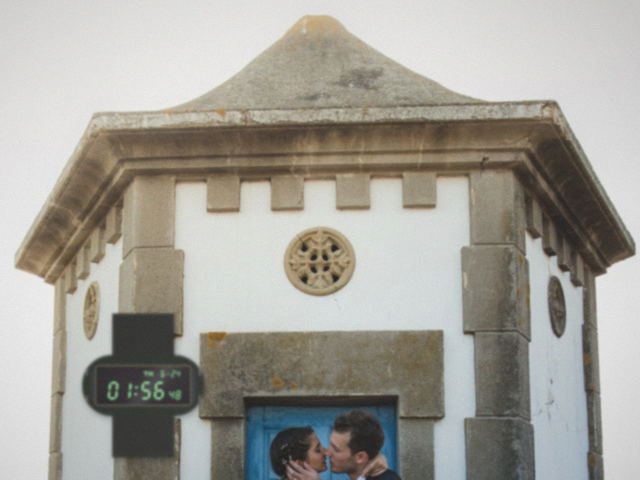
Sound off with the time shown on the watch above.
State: 1:56
